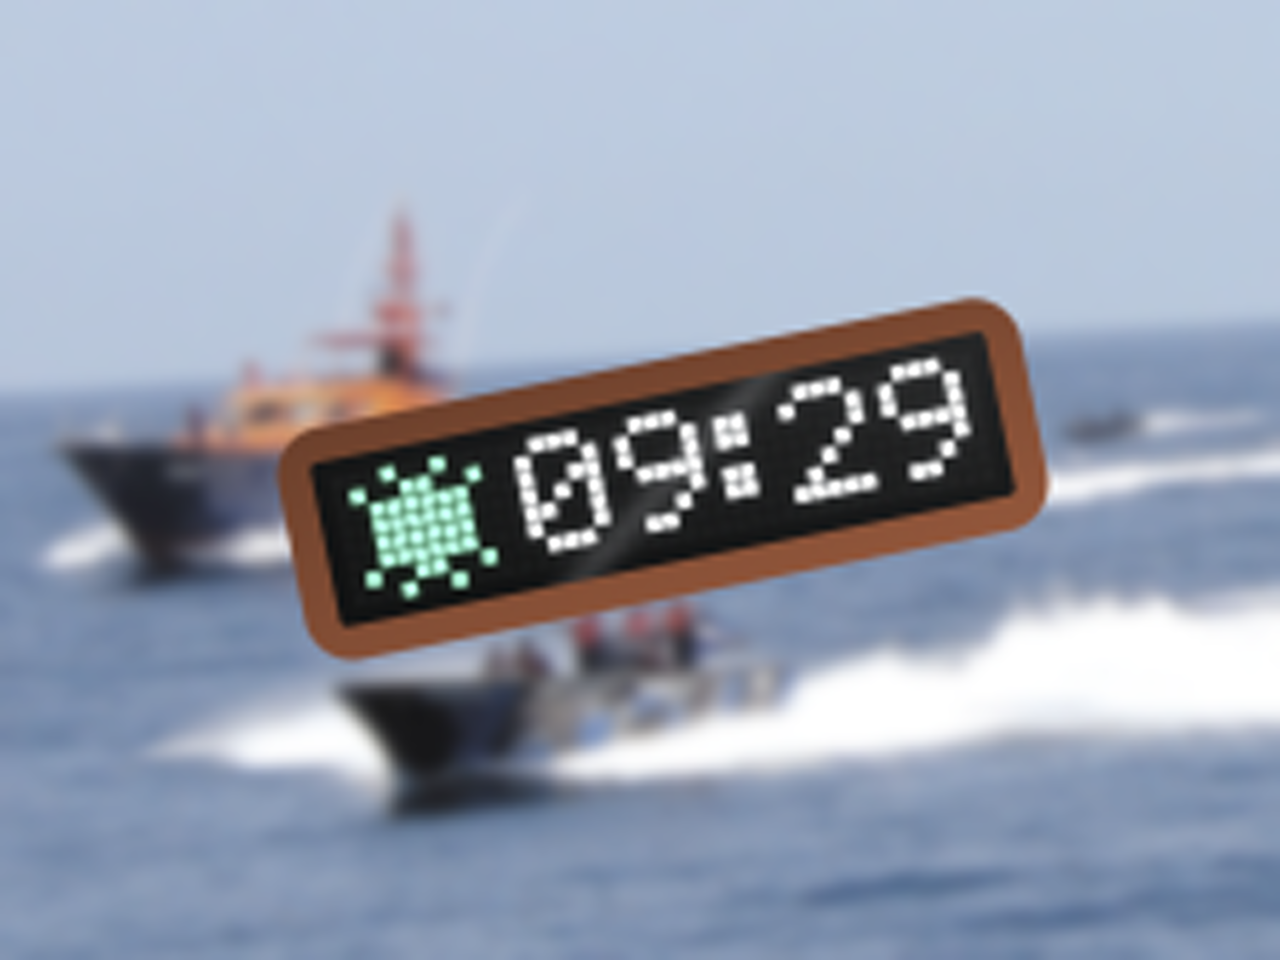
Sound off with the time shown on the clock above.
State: 9:29
